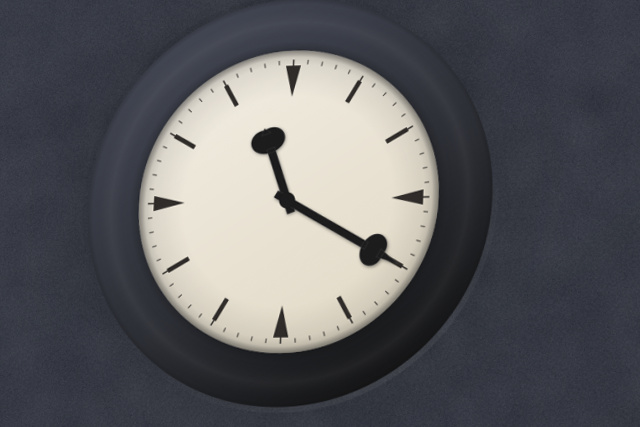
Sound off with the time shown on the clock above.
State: 11:20
